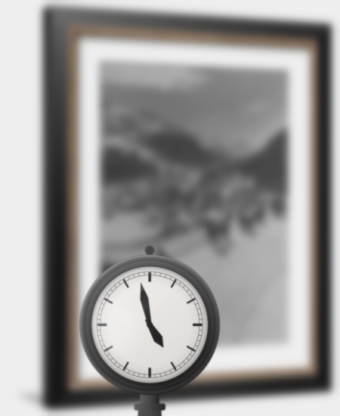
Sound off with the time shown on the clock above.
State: 4:58
